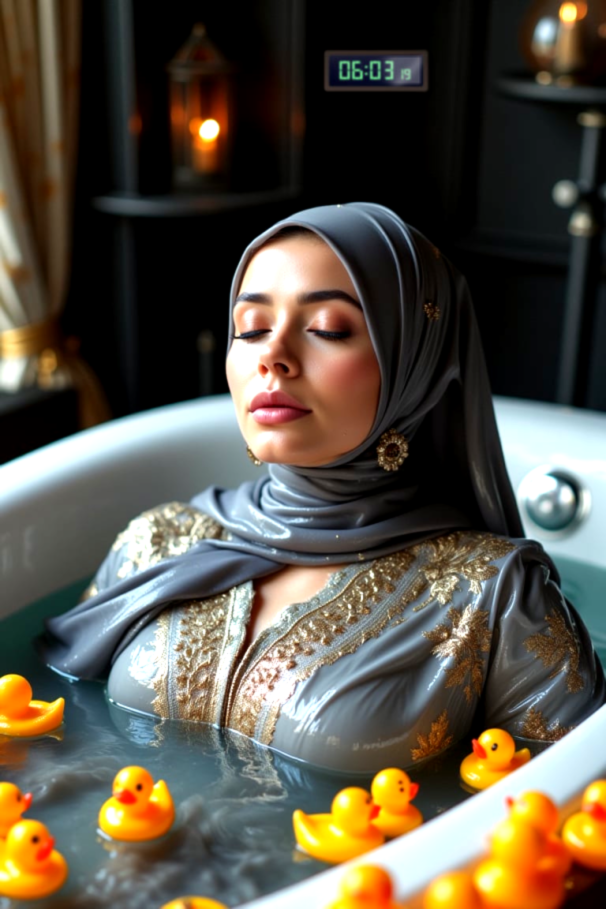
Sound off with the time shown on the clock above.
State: 6:03
